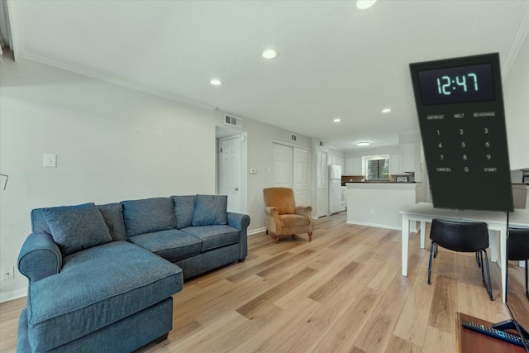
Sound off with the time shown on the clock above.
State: 12:47
